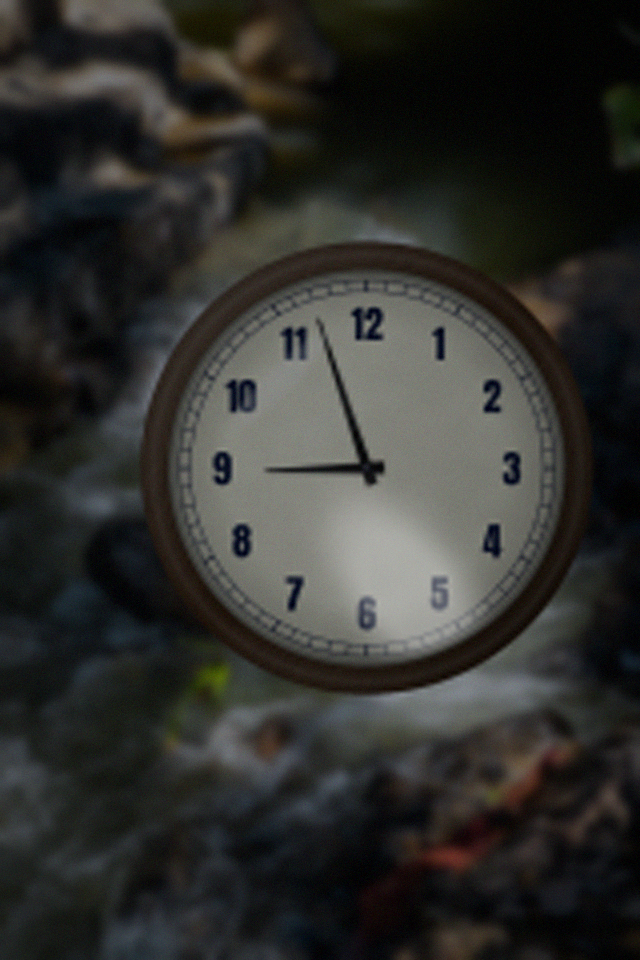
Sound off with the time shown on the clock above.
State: 8:57
